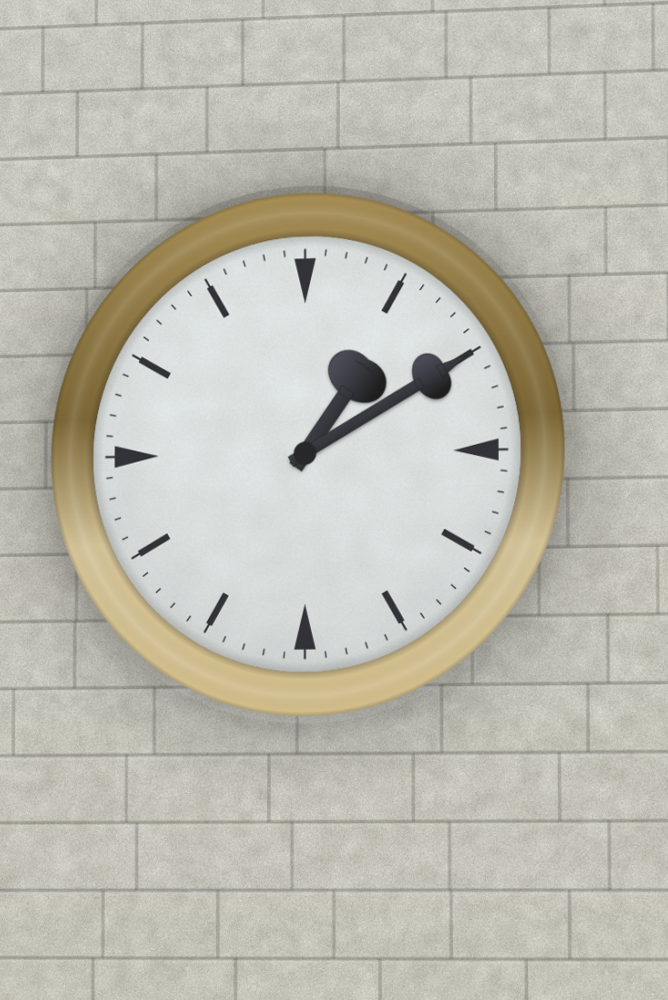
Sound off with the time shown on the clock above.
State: 1:10
